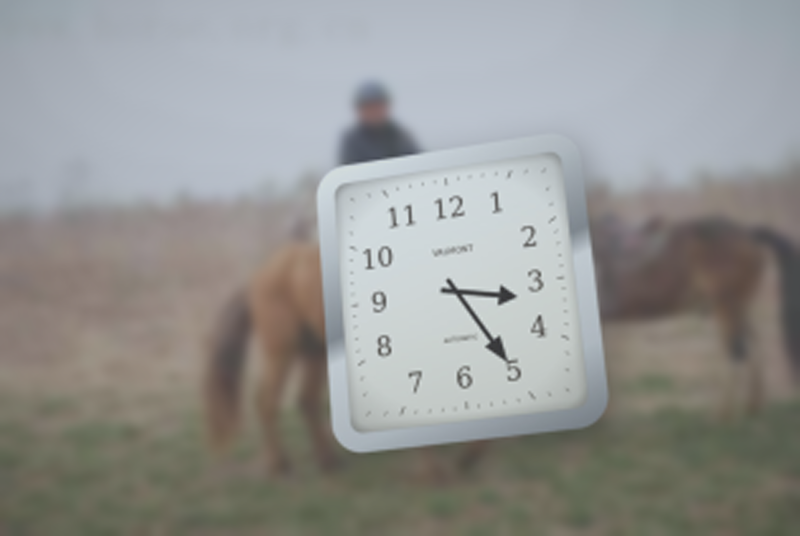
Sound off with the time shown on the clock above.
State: 3:25
